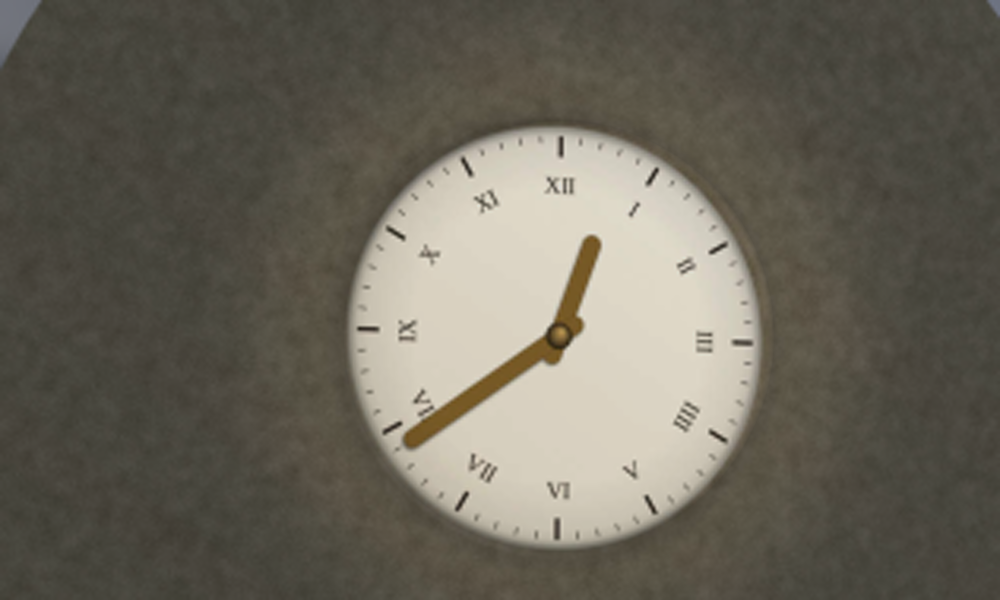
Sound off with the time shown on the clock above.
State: 12:39
